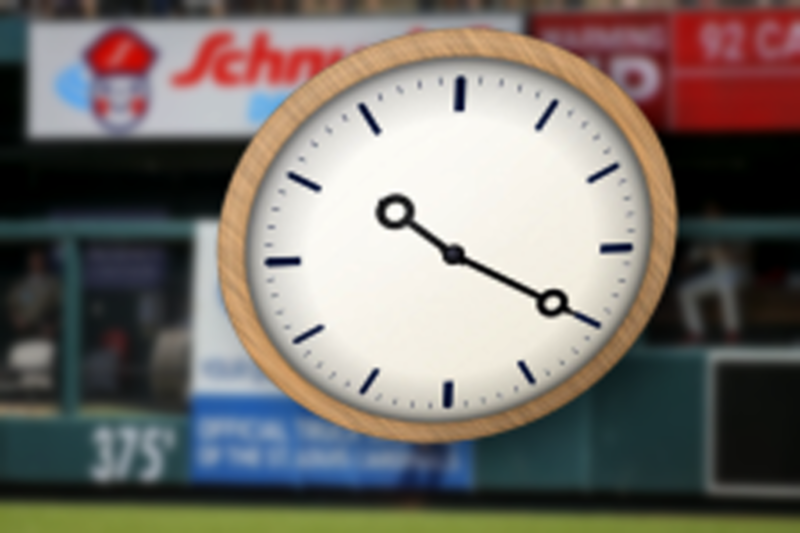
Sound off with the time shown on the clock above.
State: 10:20
